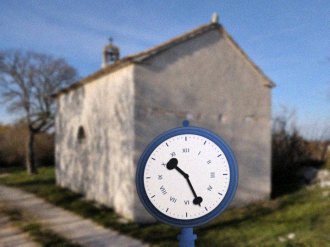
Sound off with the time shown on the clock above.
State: 10:26
